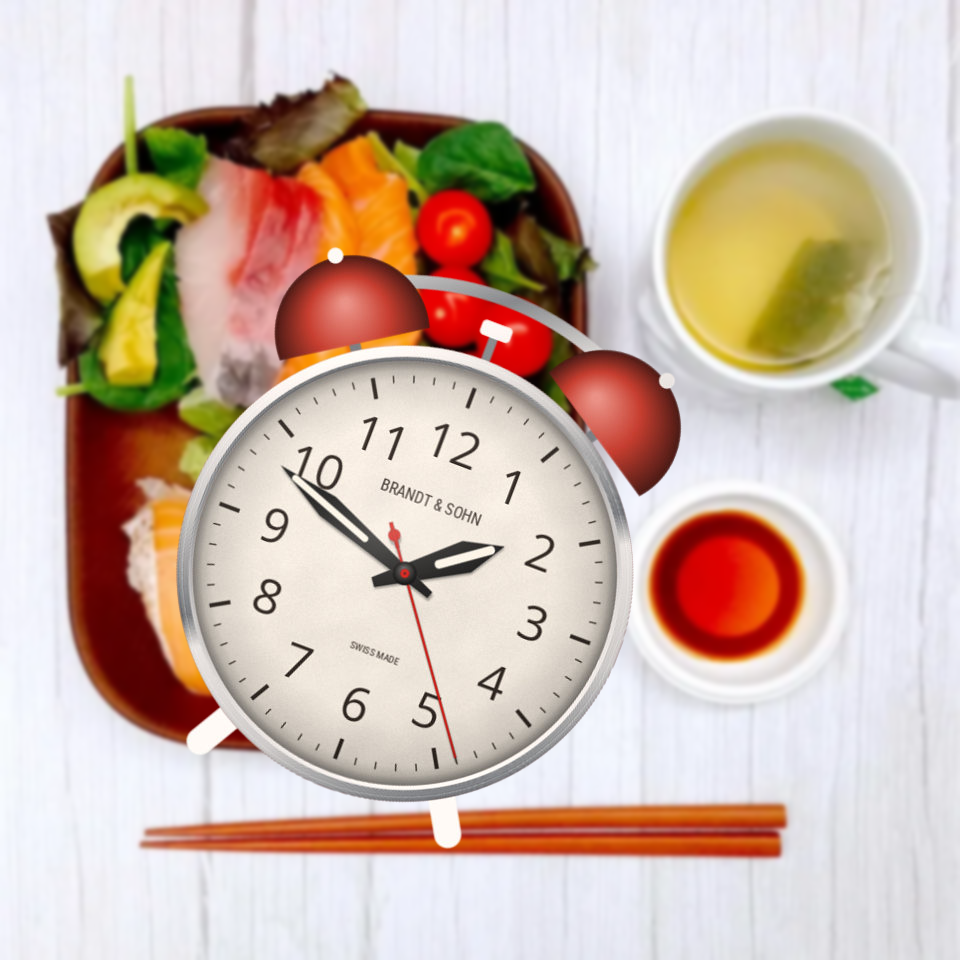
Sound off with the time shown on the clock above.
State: 1:48:24
